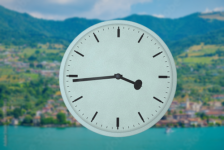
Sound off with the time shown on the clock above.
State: 3:44
